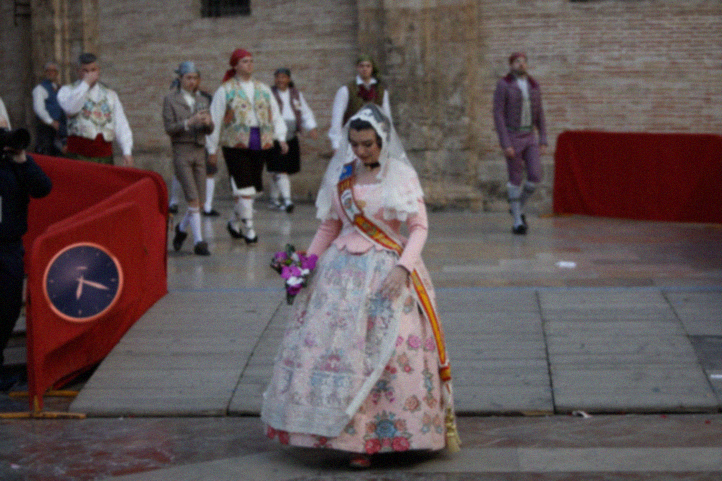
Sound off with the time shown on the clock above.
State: 6:18
